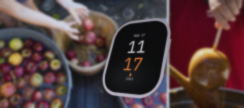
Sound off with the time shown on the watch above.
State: 11:17
